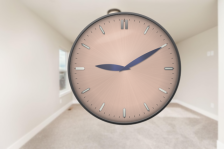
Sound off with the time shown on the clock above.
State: 9:10
